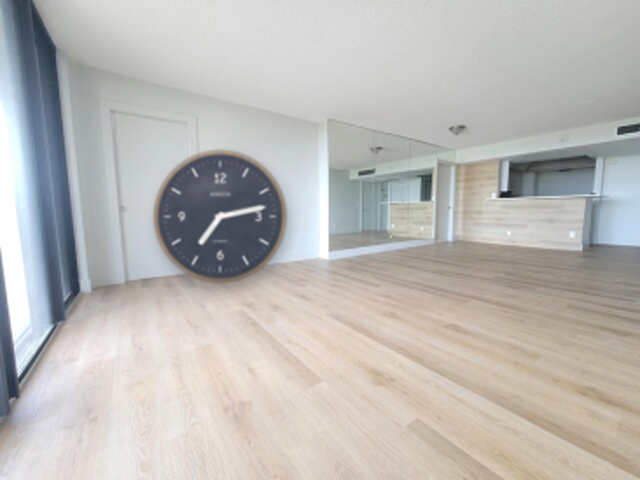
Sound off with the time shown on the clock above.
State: 7:13
